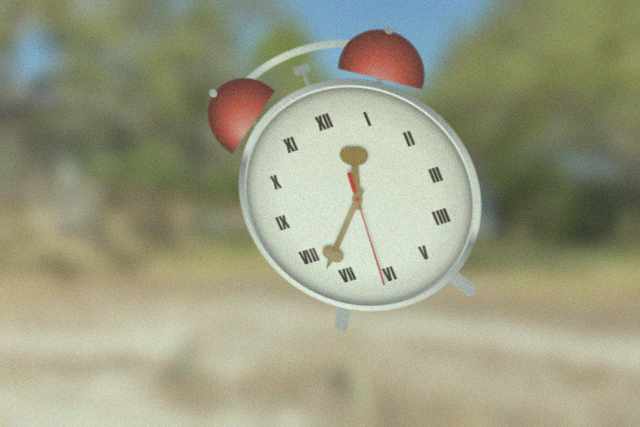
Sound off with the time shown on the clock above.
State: 12:37:31
